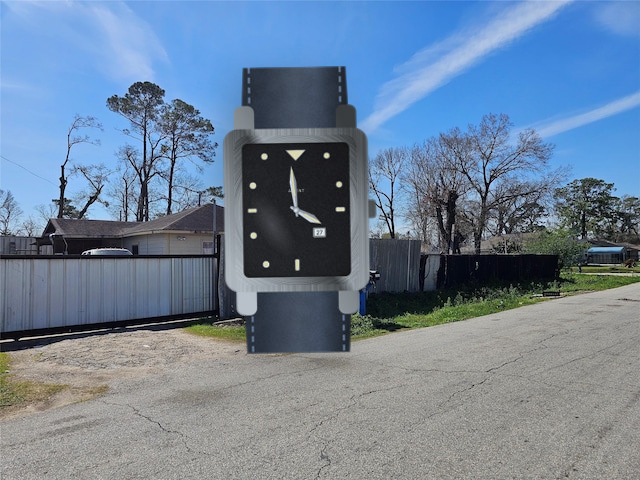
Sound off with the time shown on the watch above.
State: 3:59
